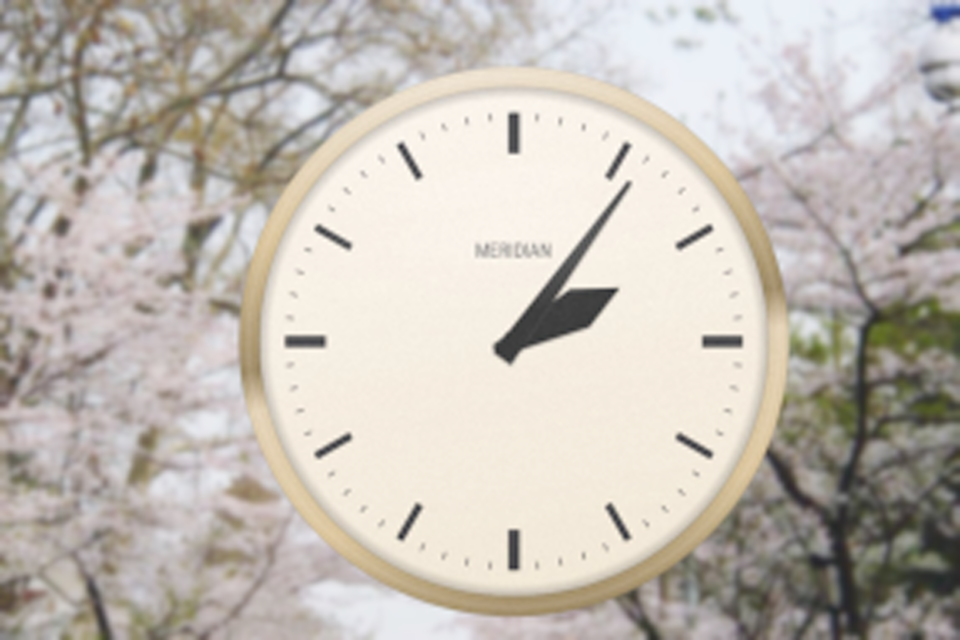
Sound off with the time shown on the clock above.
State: 2:06
